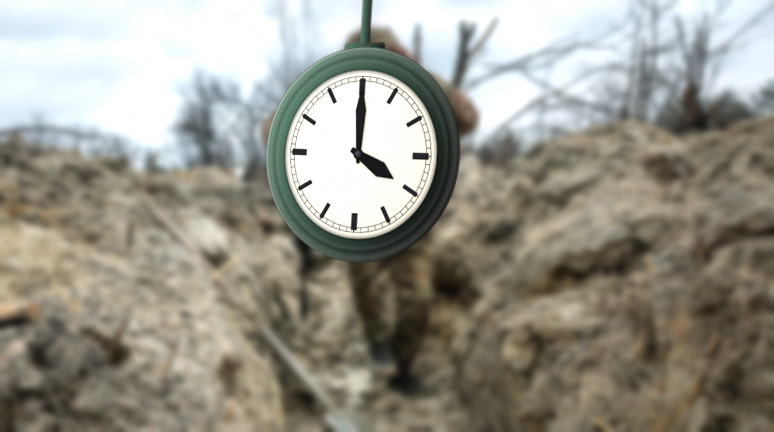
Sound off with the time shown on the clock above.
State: 4:00
